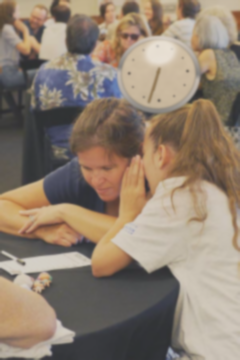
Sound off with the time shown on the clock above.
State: 6:33
